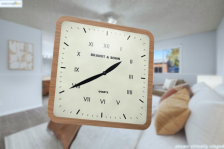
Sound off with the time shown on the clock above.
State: 1:40
